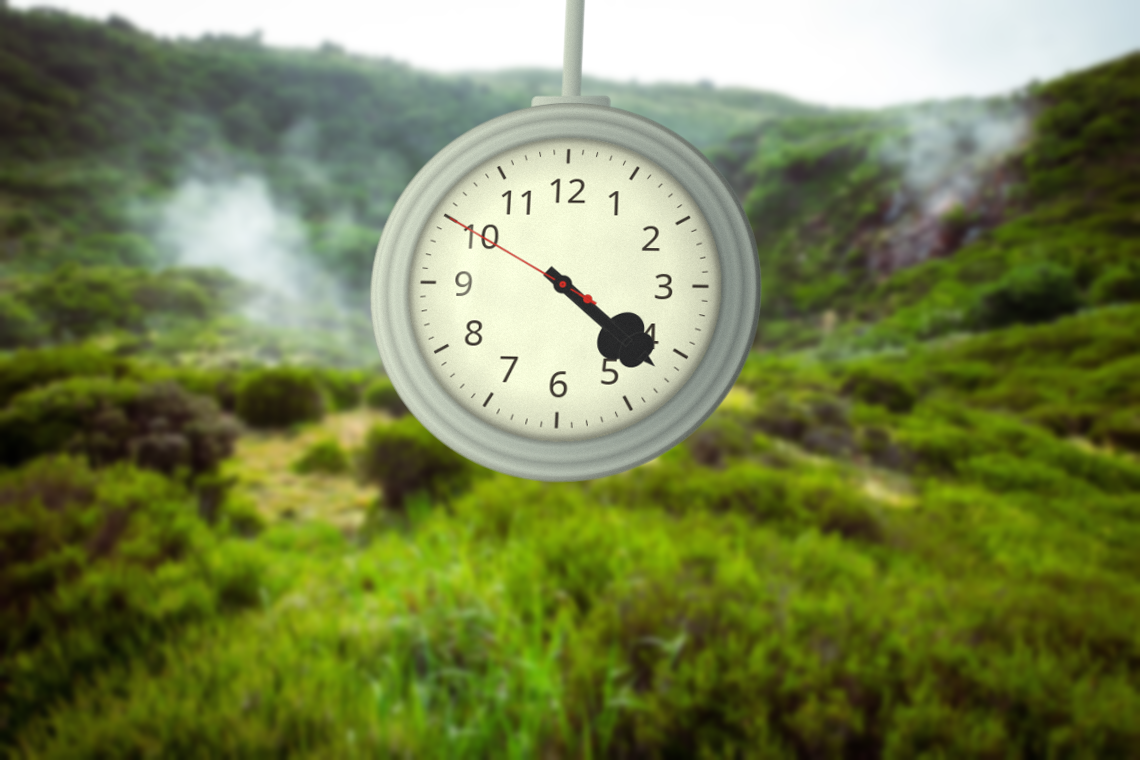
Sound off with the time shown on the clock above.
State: 4:21:50
